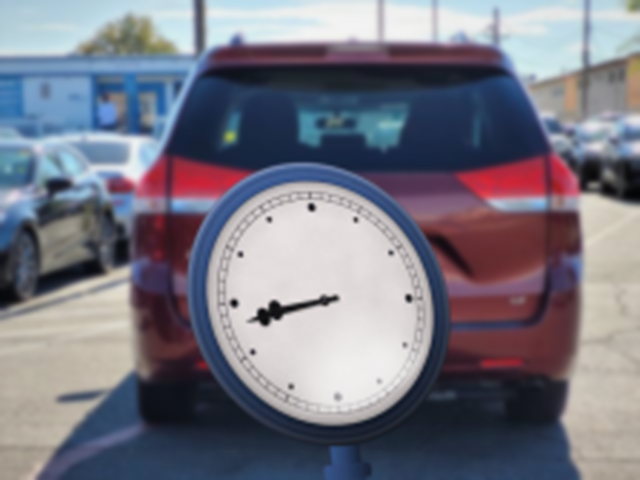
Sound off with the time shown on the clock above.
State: 8:43
